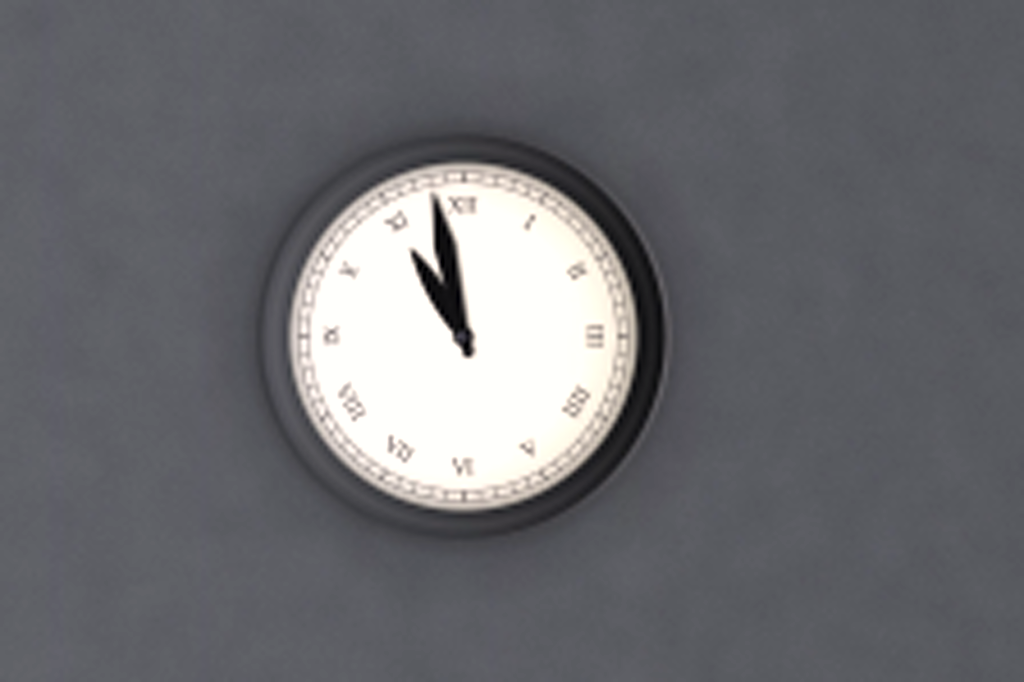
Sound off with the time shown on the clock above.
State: 10:58
